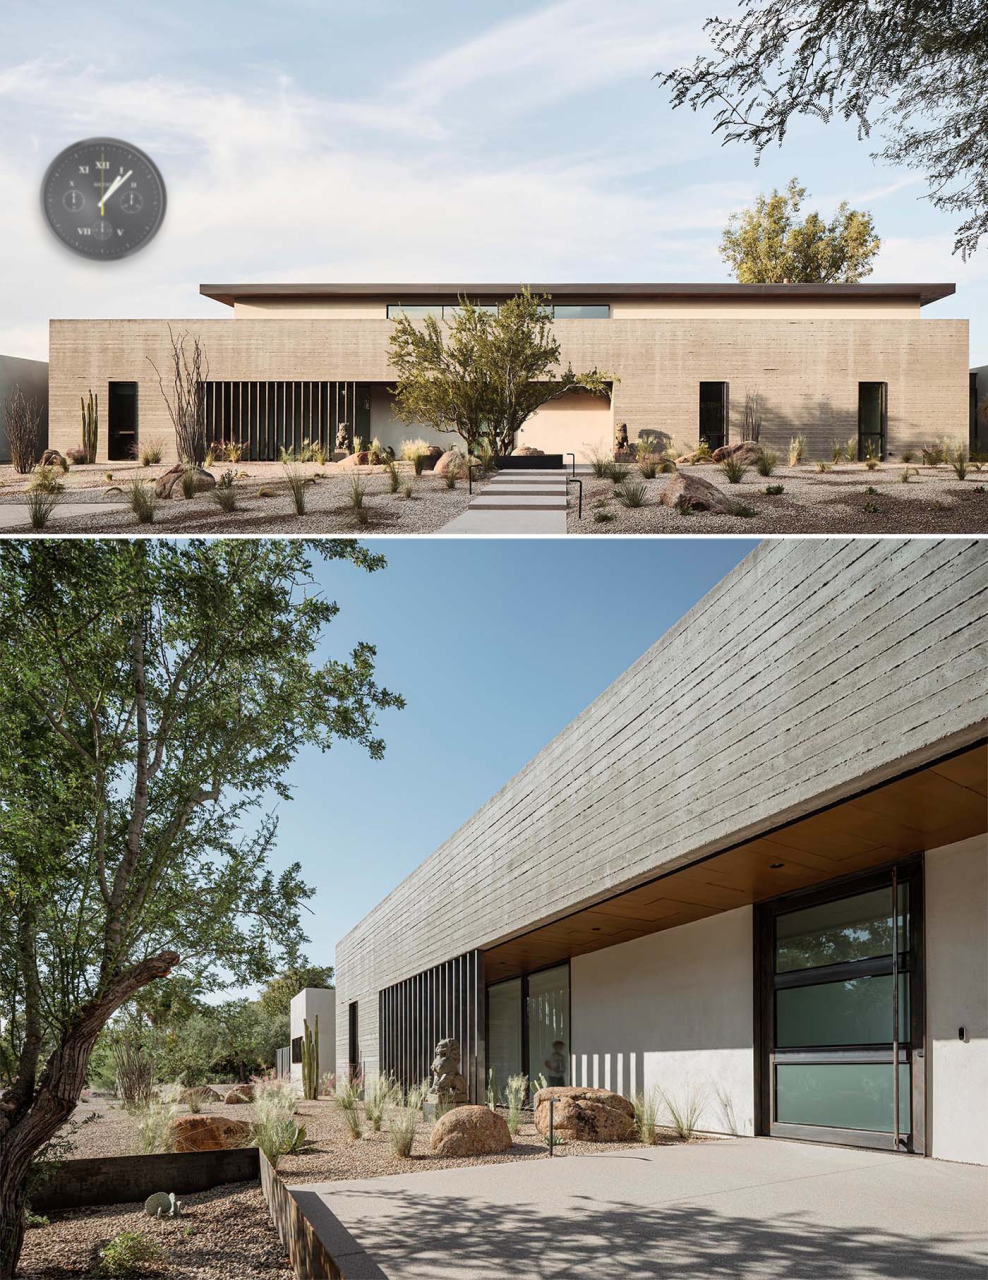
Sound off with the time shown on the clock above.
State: 1:07
